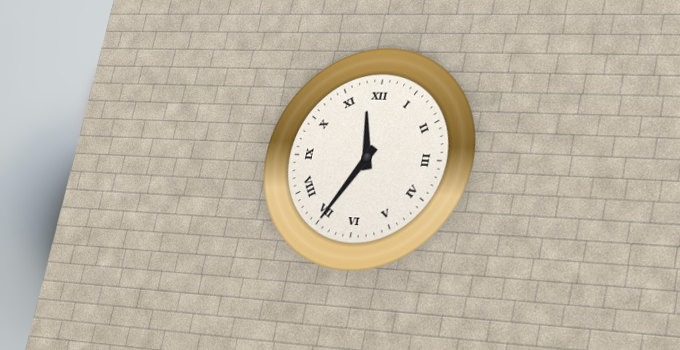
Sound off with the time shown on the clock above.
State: 11:35
